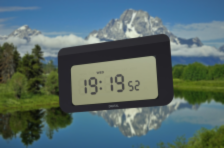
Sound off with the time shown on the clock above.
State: 19:19:52
